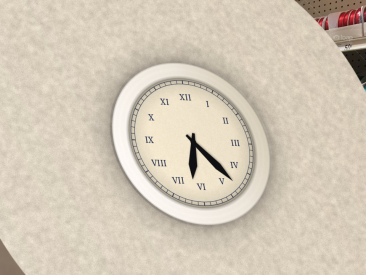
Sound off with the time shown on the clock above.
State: 6:23
